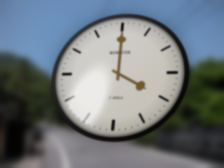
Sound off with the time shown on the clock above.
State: 4:00
